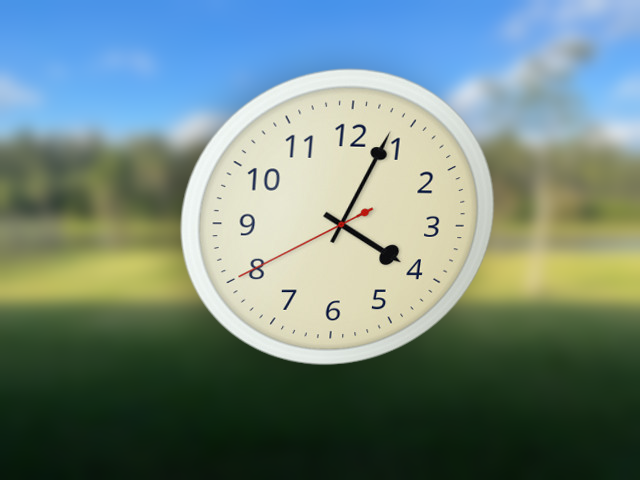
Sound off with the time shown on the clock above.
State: 4:03:40
